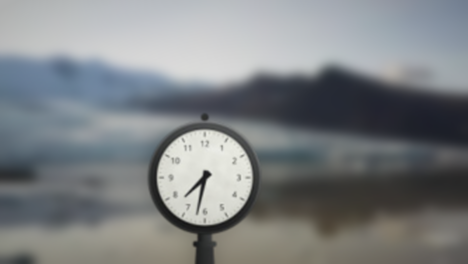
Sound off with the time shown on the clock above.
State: 7:32
